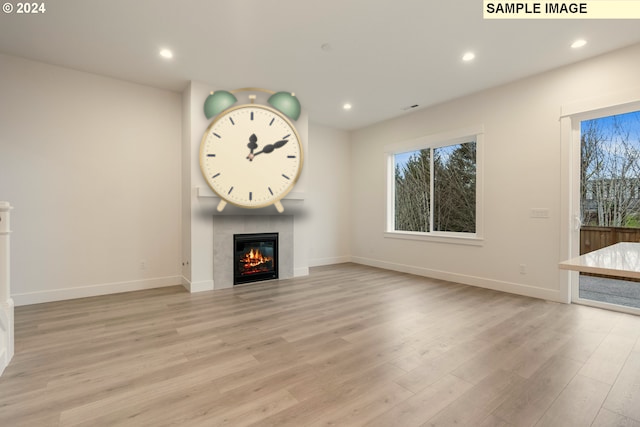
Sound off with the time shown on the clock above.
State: 12:11
